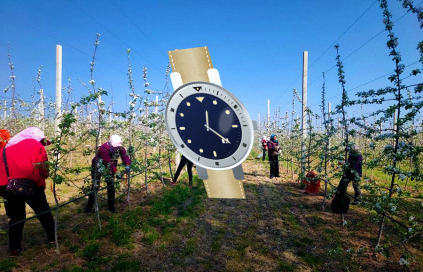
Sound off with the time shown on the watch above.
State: 12:22
